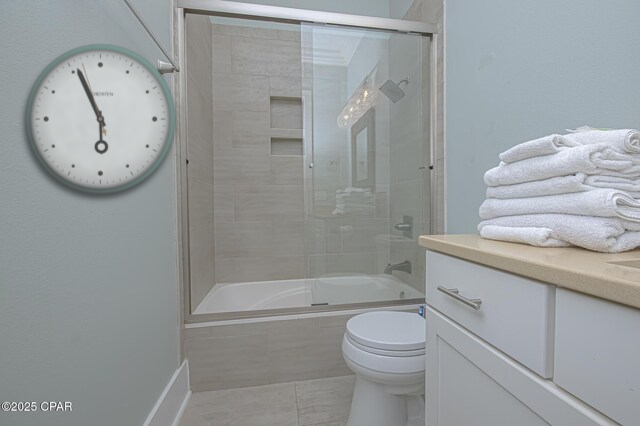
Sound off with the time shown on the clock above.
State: 5:55:57
